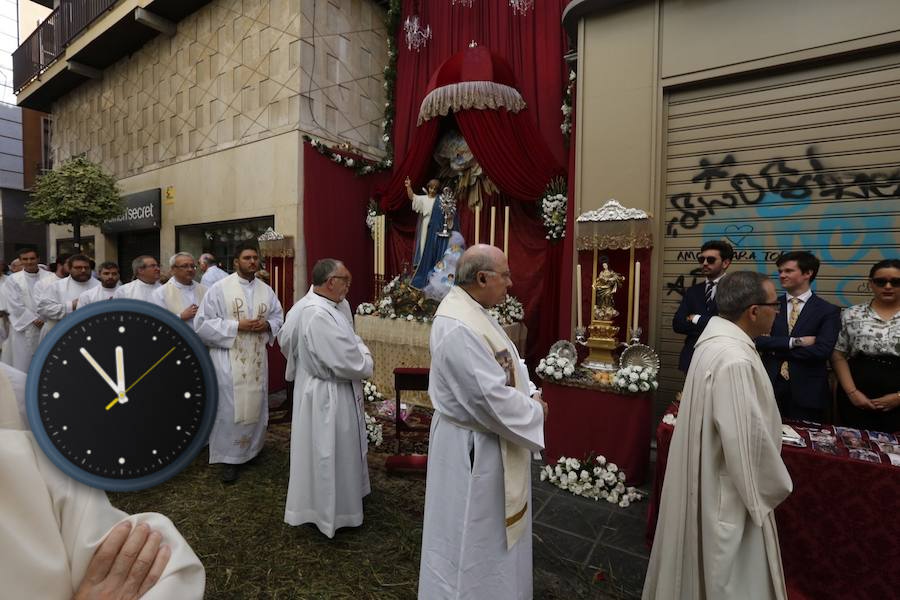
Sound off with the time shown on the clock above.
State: 11:53:08
